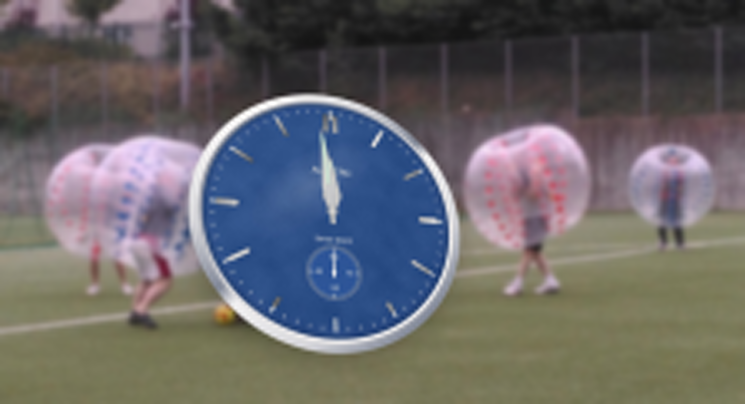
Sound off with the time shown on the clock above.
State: 11:59
